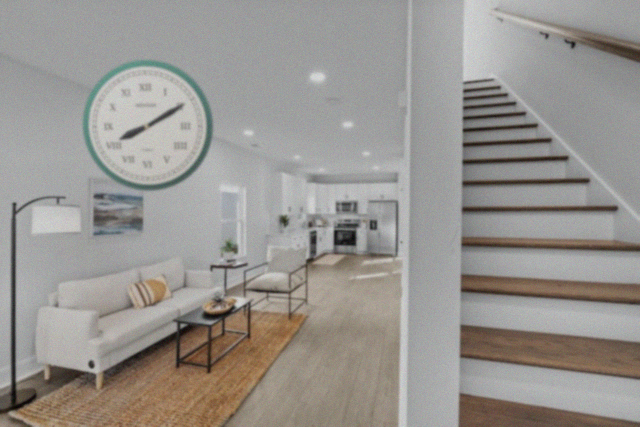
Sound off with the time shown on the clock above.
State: 8:10
